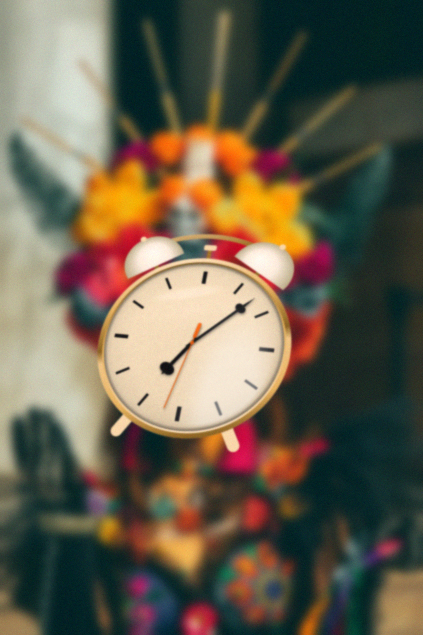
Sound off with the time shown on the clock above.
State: 7:07:32
